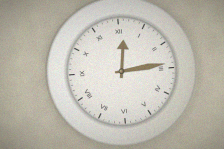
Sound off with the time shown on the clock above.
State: 12:14
